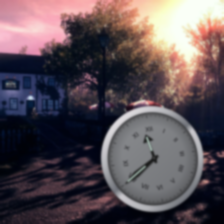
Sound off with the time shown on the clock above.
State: 11:40
